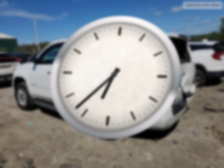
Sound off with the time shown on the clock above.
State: 6:37
